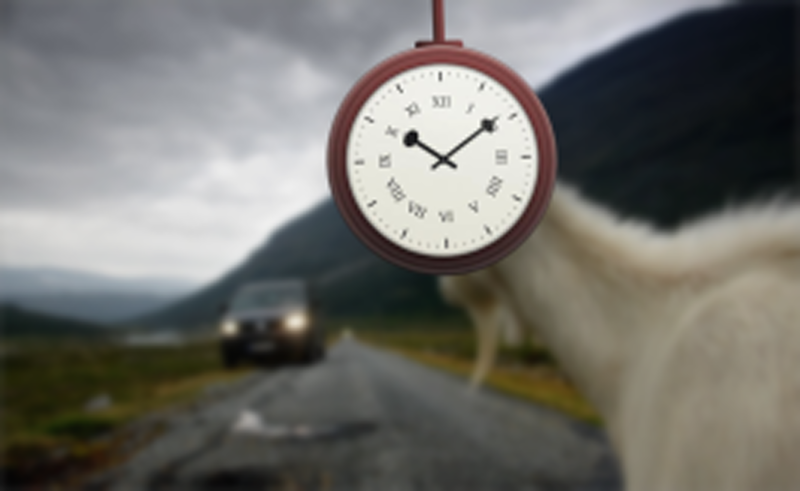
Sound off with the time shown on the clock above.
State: 10:09
